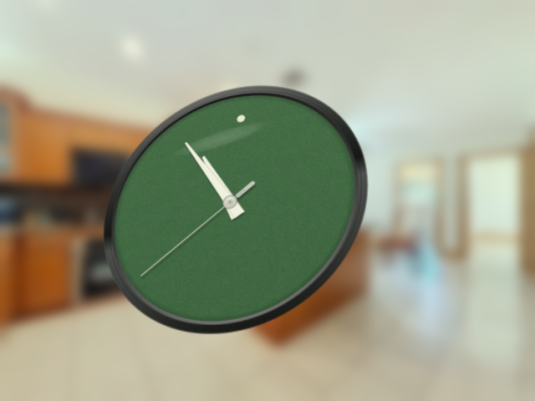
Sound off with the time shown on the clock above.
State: 10:53:38
